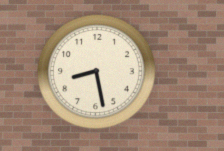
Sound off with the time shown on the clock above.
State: 8:28
